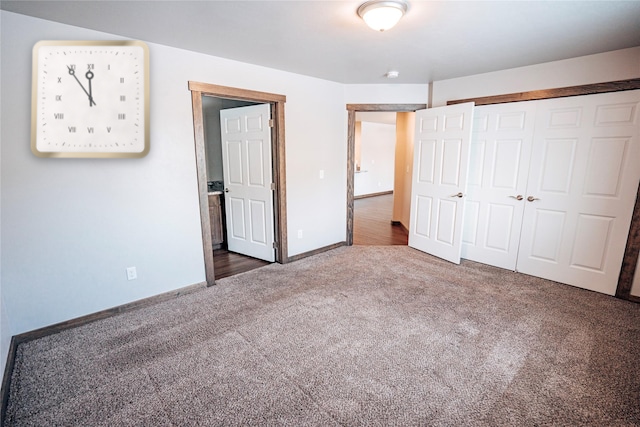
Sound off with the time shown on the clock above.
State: 11:54
